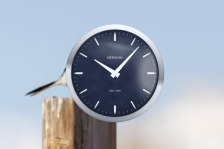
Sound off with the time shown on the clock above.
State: 10:07
